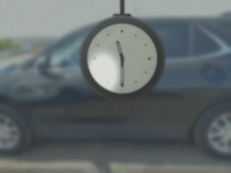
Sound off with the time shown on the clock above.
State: 11:30
